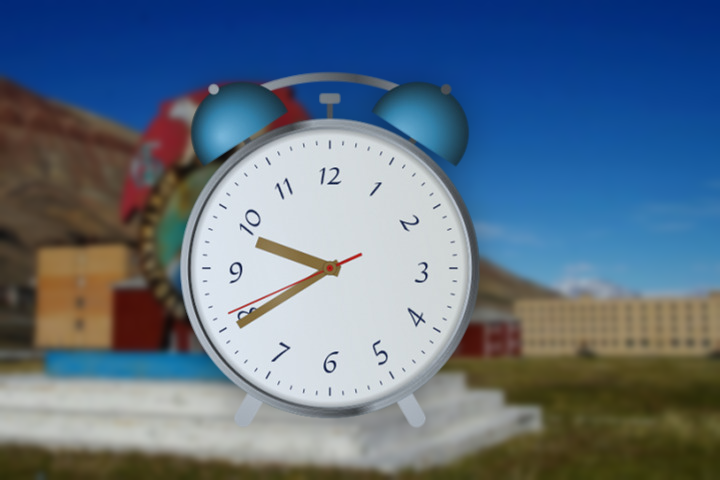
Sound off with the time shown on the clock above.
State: 9:39:41
